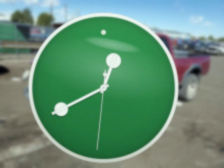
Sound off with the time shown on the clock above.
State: 12:40:31
